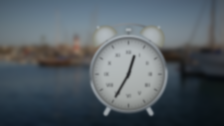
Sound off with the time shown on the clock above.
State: 12:35
